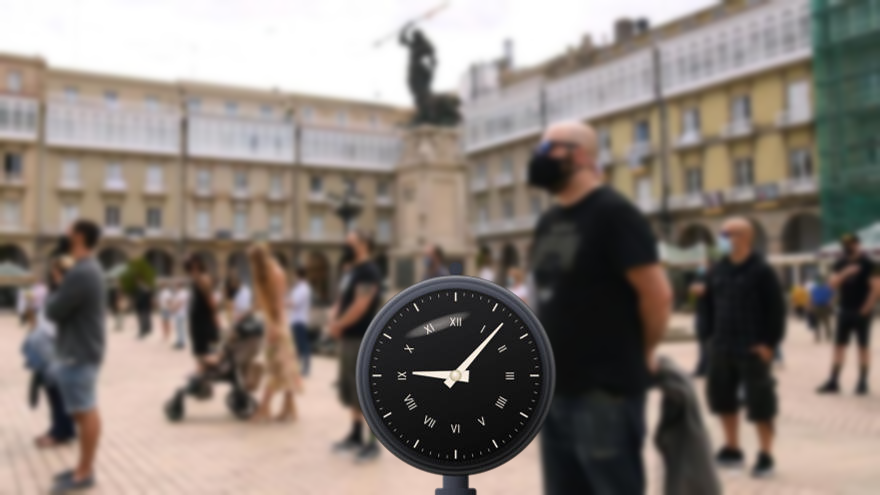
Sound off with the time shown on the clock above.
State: 9:07
